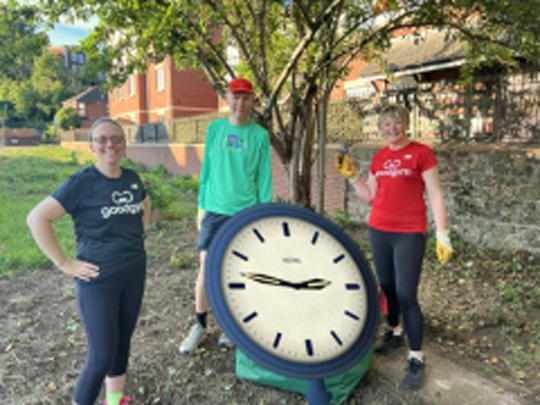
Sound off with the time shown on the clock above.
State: 2:47
